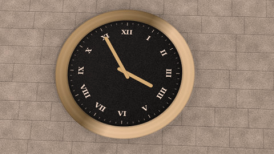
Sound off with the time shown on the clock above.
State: 3:55
